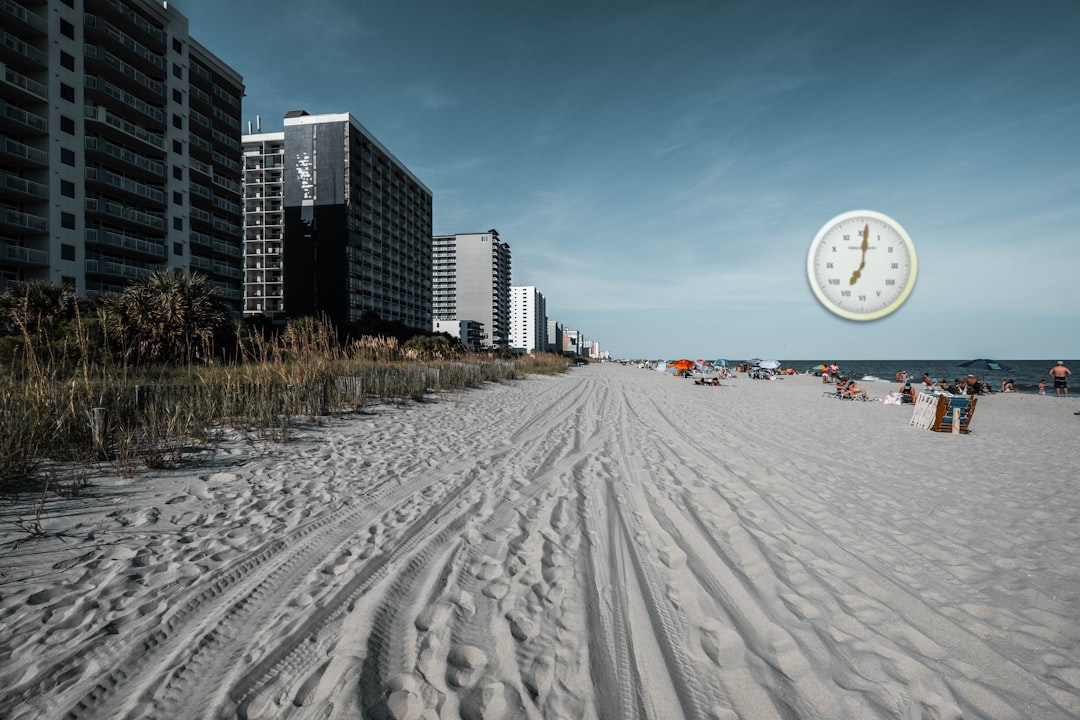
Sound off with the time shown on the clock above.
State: 7:01
